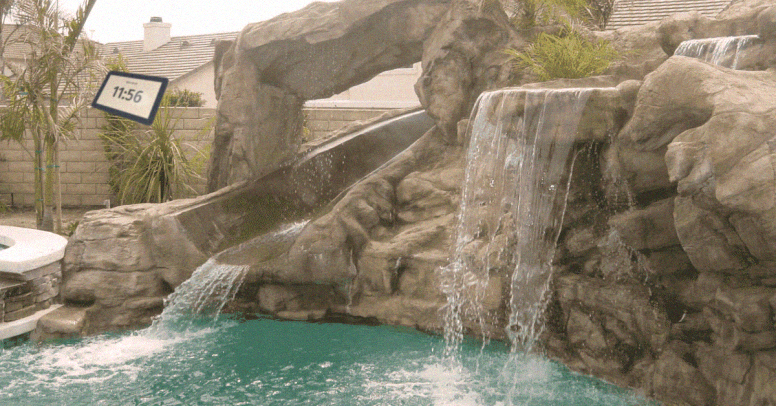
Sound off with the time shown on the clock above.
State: 11:56
